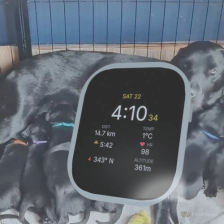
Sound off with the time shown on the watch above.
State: 4:10:34
